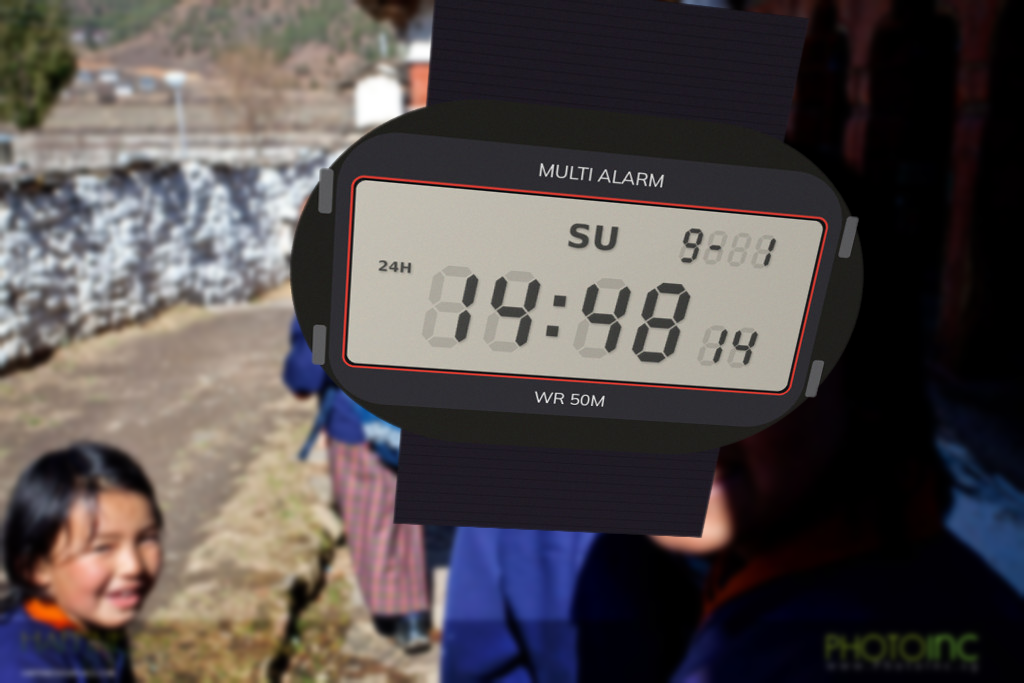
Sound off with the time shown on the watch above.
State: 14:48:14
